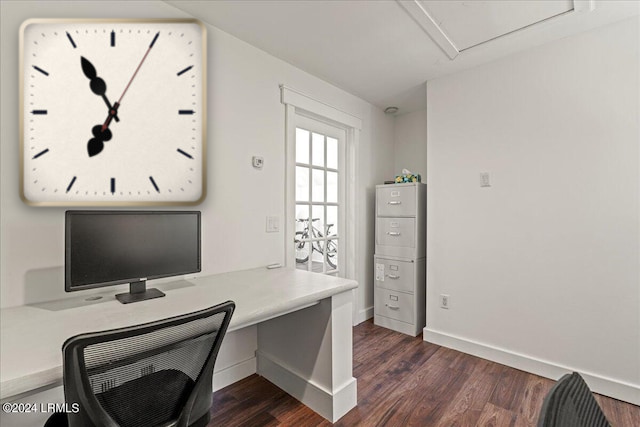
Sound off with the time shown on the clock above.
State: 6:55:05
